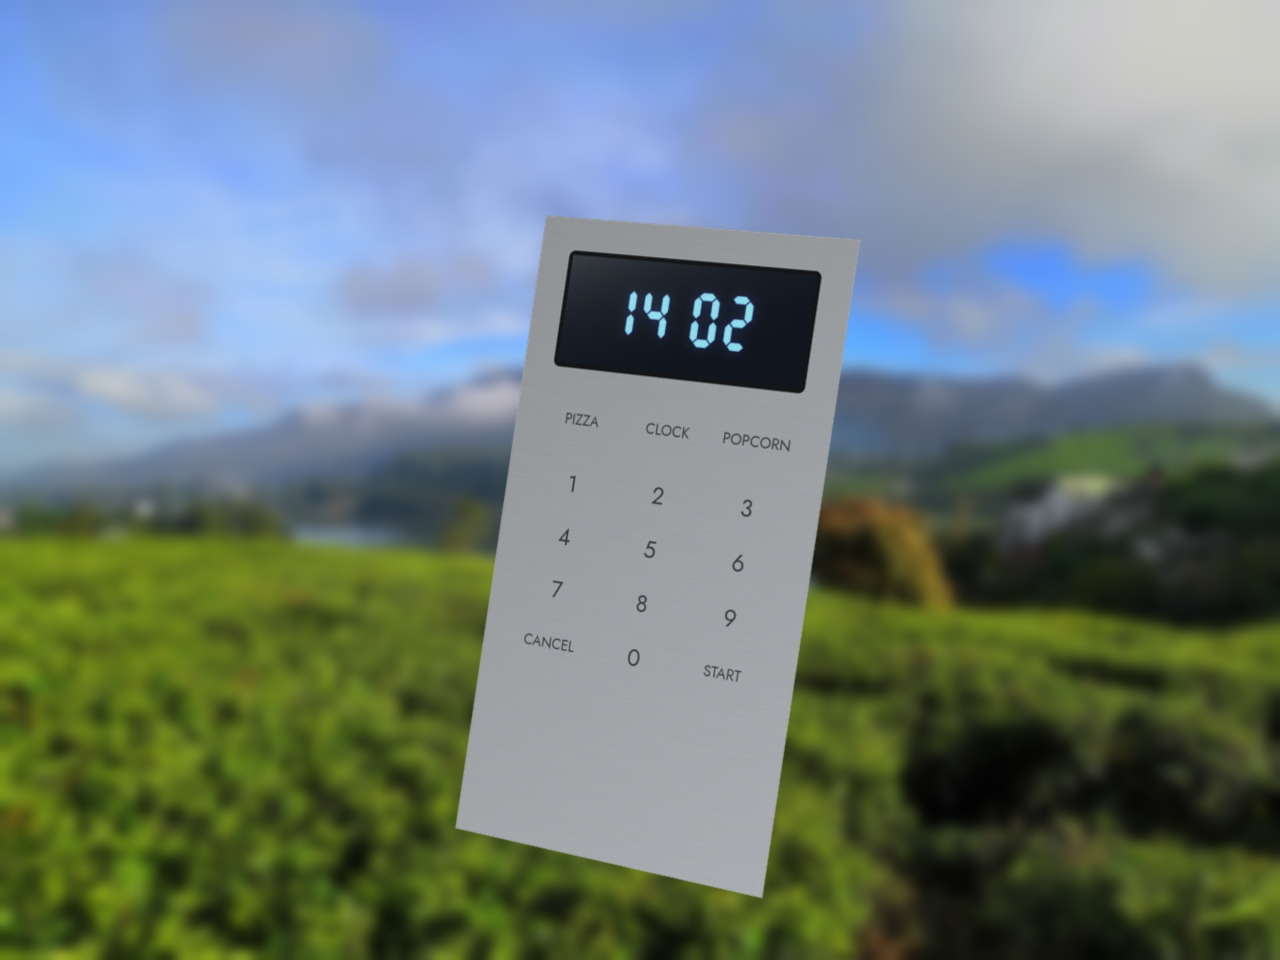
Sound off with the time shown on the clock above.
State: 14:02
